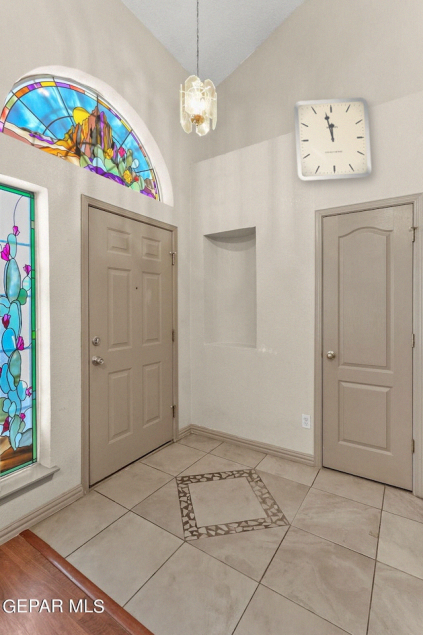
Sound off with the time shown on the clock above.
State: 11:58
